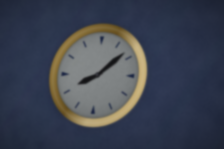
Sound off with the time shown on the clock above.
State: 8:08
